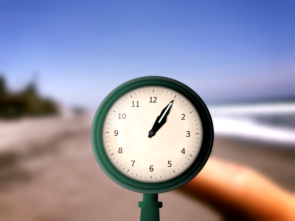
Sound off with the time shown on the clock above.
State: 1:05
